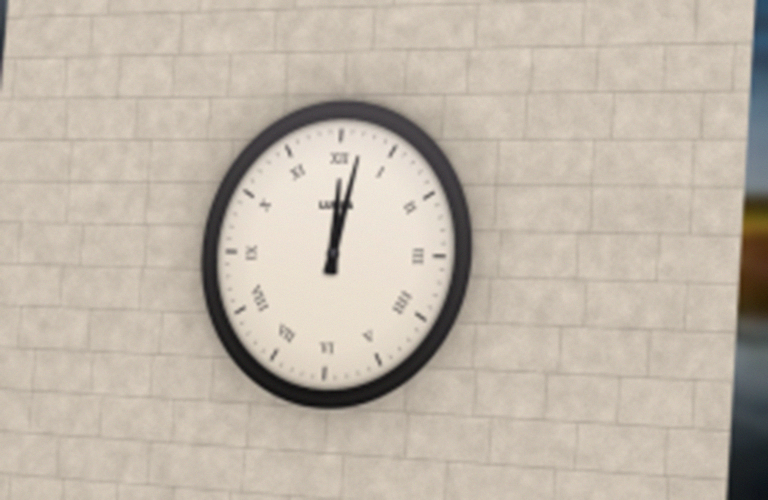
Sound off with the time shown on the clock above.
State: 12:02
